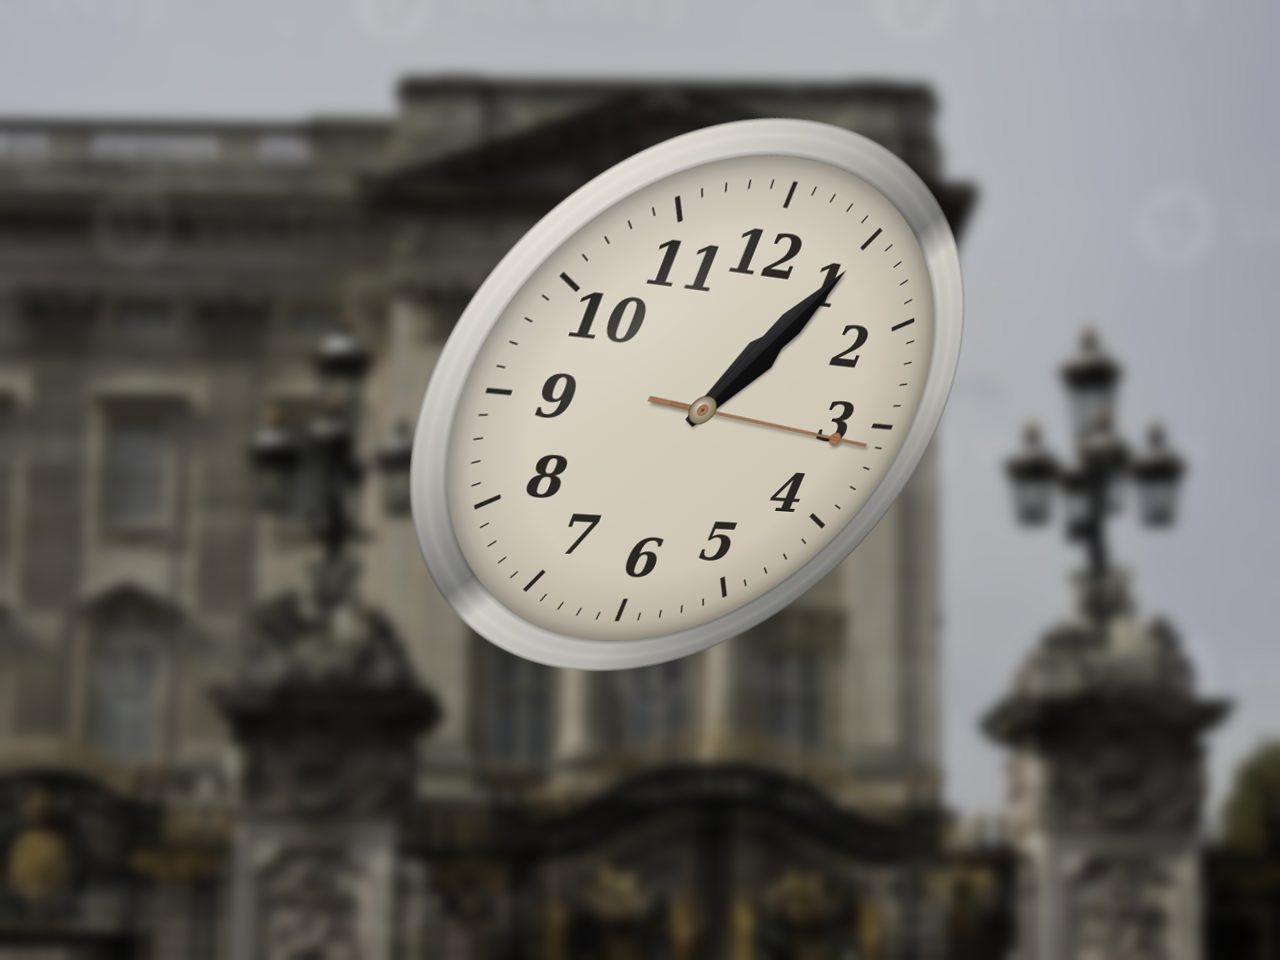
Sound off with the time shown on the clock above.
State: 1:05:16
